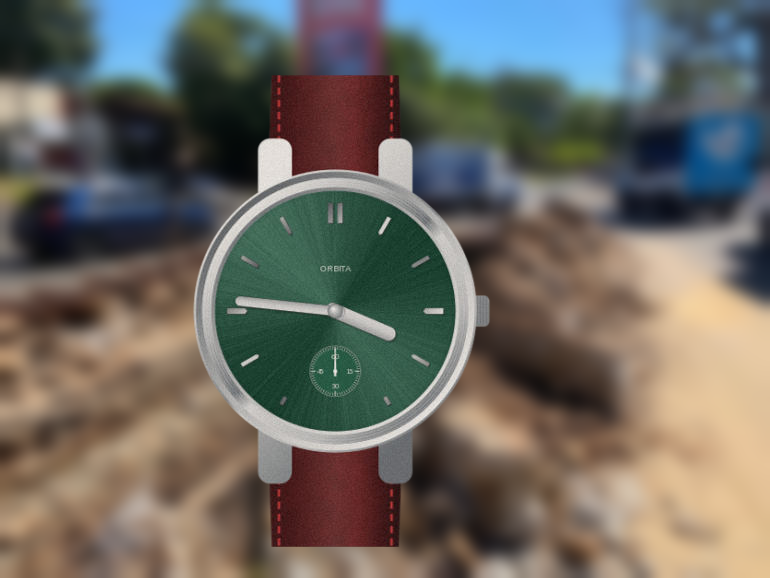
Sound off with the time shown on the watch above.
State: 3:46
